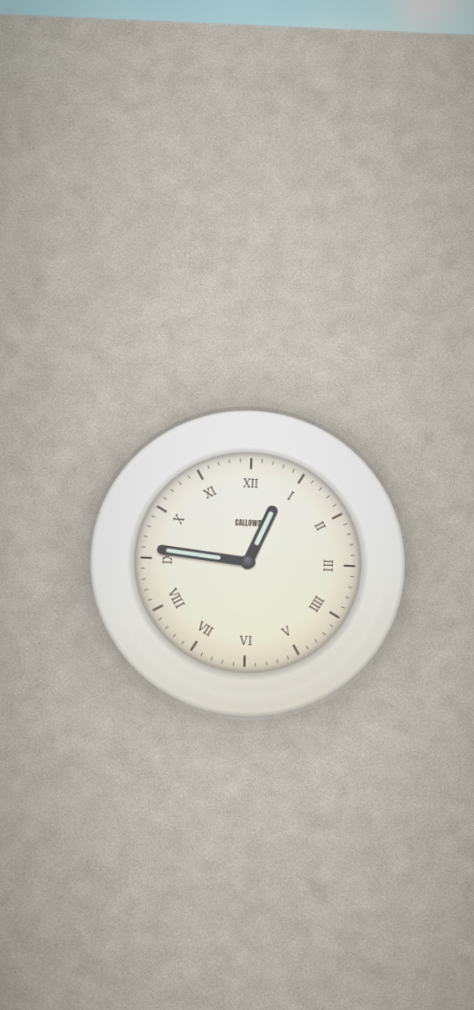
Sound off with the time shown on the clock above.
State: 12:46
